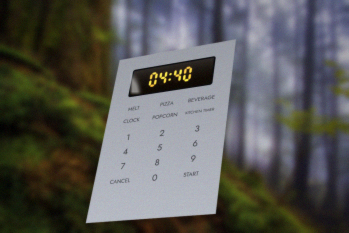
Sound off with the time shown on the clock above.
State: 4:40
